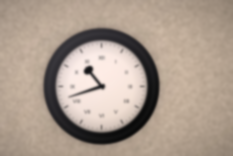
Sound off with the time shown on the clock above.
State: 10:42
